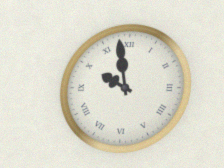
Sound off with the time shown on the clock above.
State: 9:58
